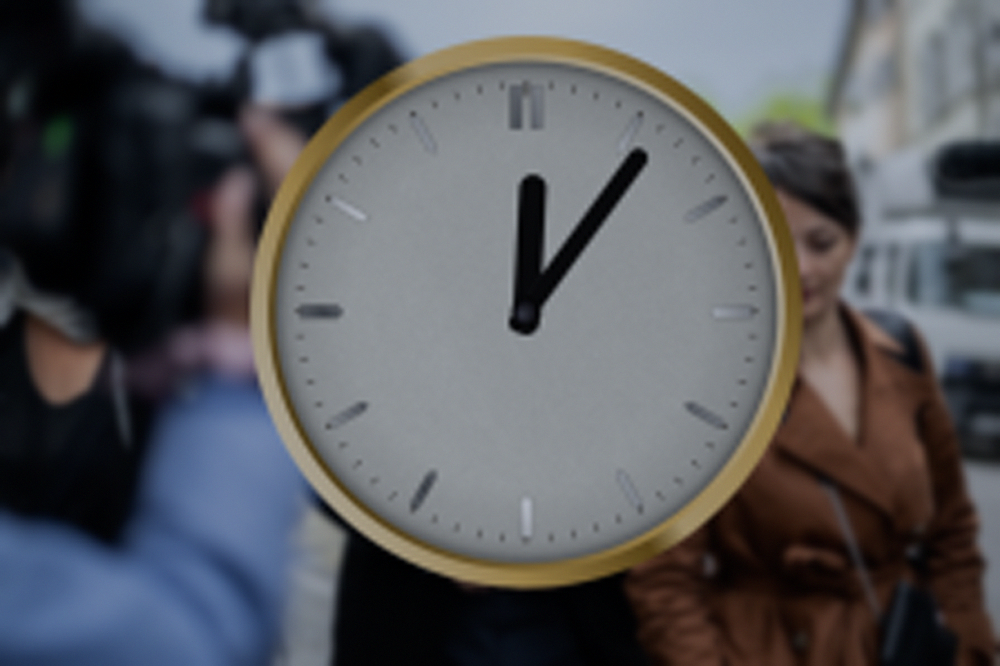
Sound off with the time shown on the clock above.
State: 12:06
